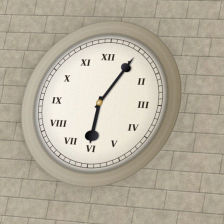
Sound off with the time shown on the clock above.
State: 6:05
